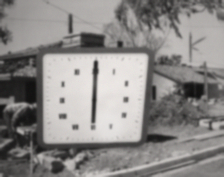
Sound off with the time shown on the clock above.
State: 6:00
